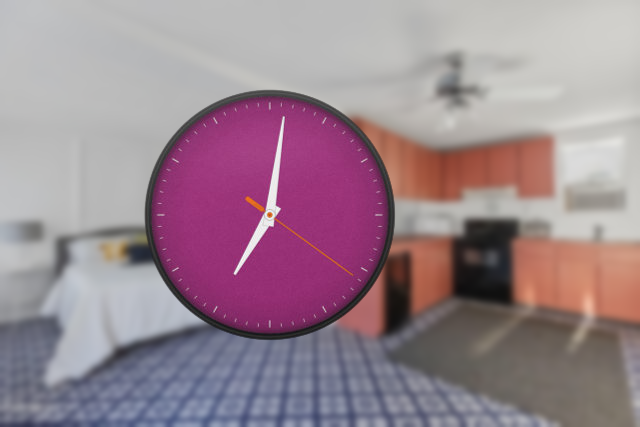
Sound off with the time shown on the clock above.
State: 7:01:21
